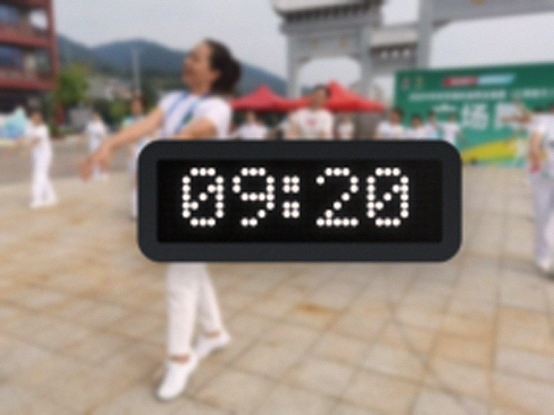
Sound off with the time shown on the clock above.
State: 9:20
